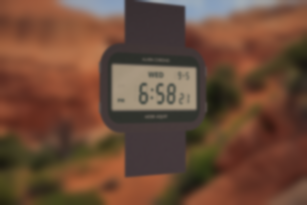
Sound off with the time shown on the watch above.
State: 6:58
